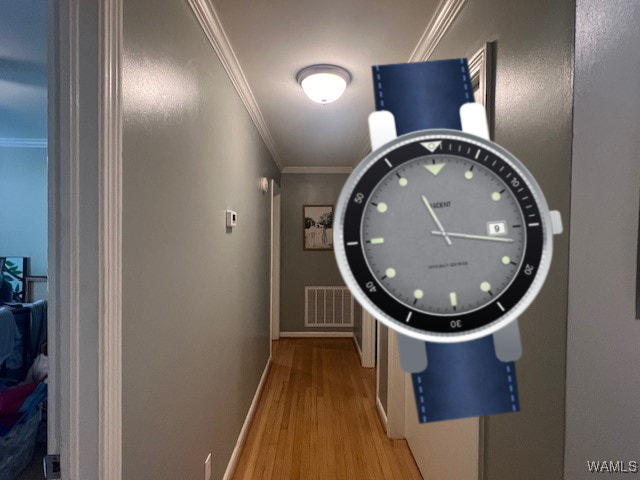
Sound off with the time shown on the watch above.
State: 11:17
